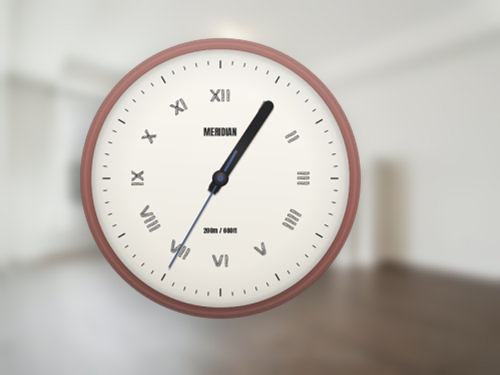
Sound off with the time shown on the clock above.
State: 1:05:35
